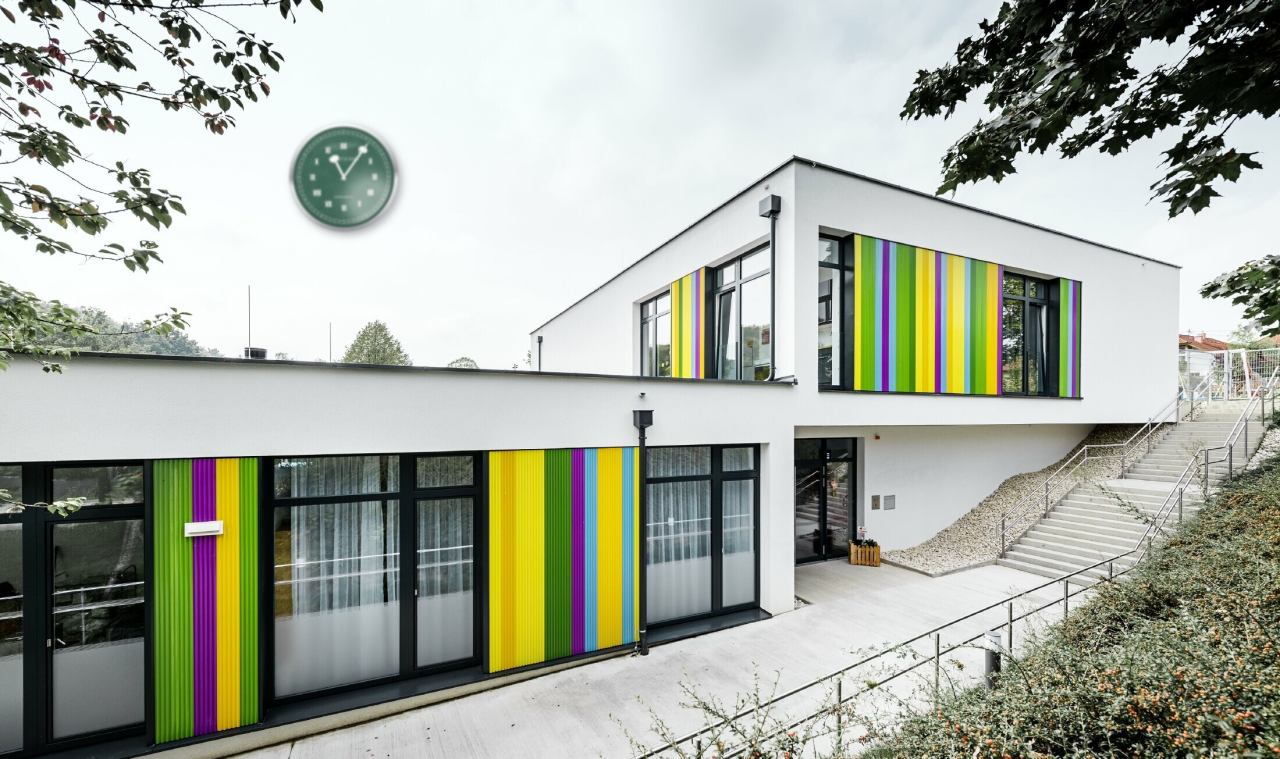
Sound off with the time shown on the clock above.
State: 11:06
